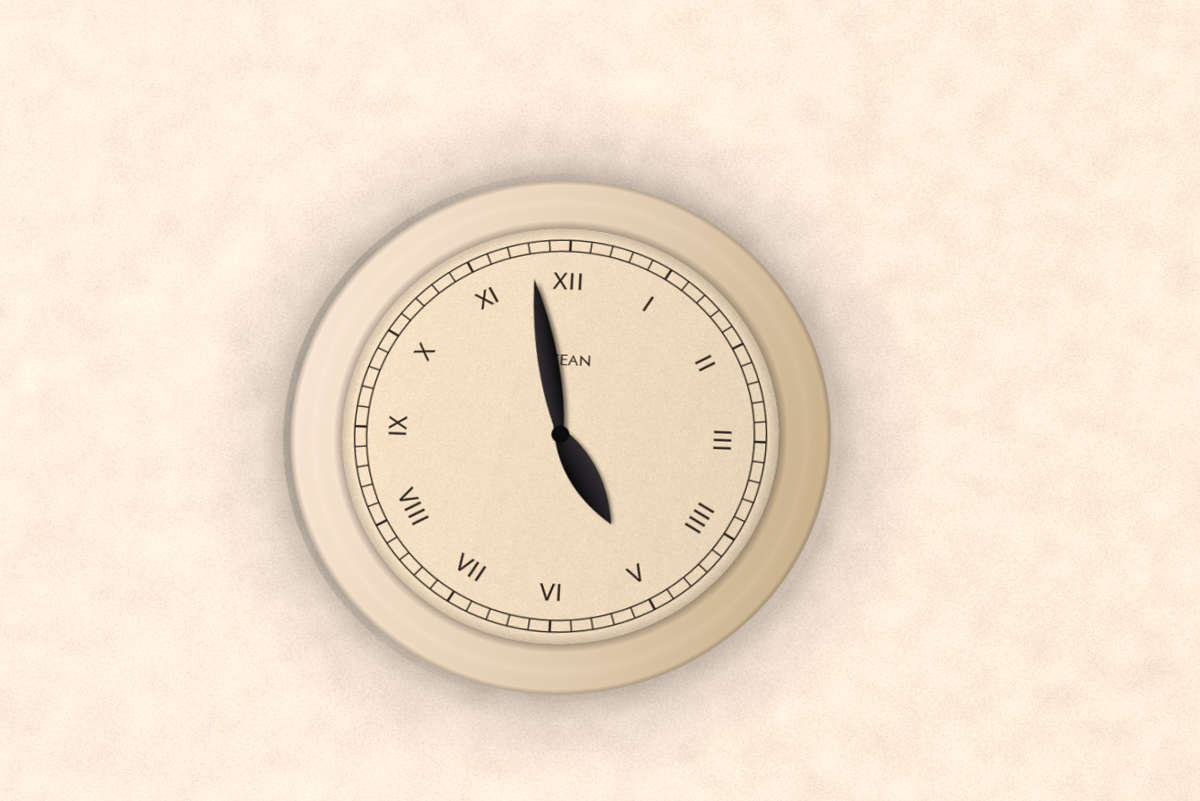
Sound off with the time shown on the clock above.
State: 4:58
